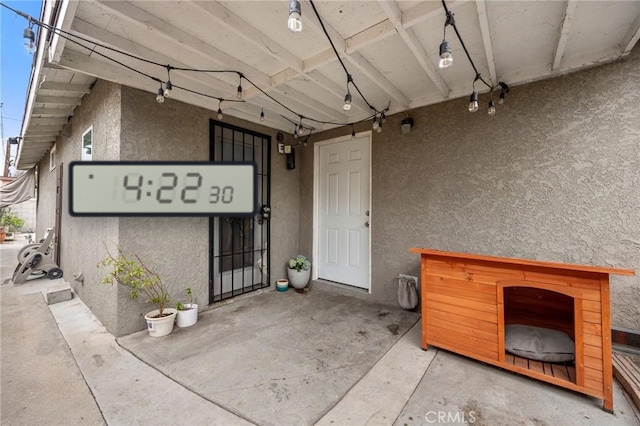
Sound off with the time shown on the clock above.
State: 4:22:30
